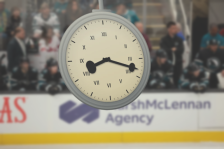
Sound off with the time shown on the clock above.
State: 8:18
